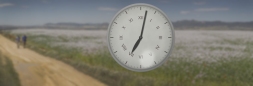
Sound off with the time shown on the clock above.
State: 7:02
